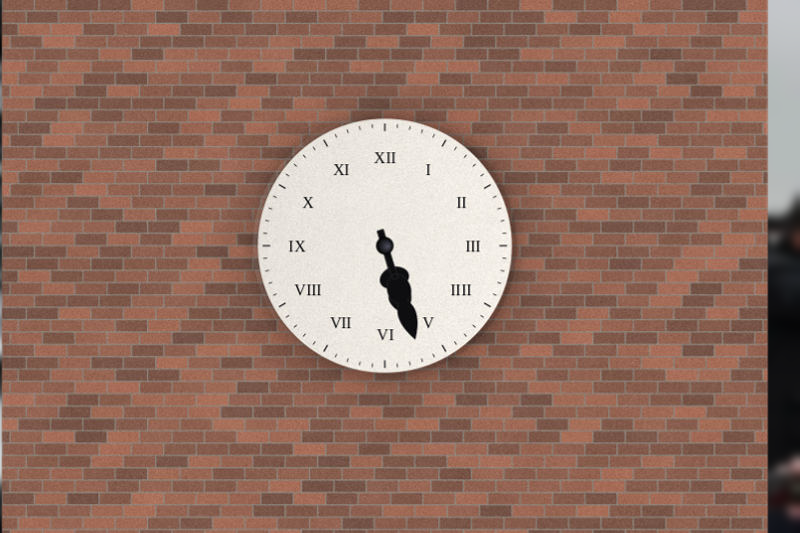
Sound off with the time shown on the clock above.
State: 5:27
